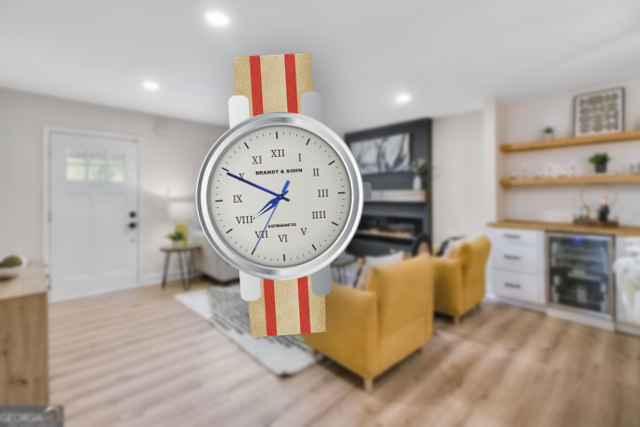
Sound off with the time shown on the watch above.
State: 7:49:35
